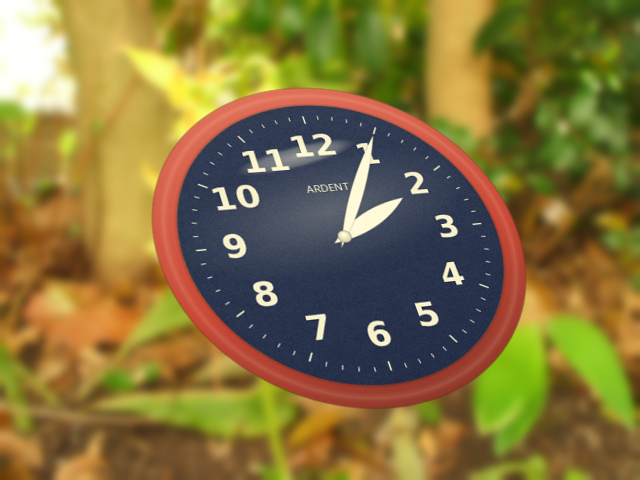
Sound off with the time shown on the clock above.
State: 2:05
